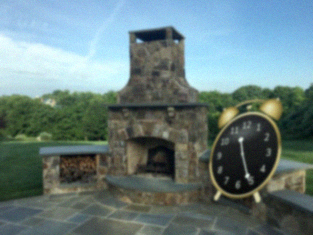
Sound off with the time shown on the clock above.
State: 11:26
